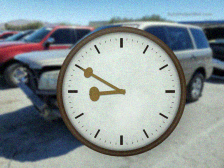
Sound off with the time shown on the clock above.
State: 8:50
